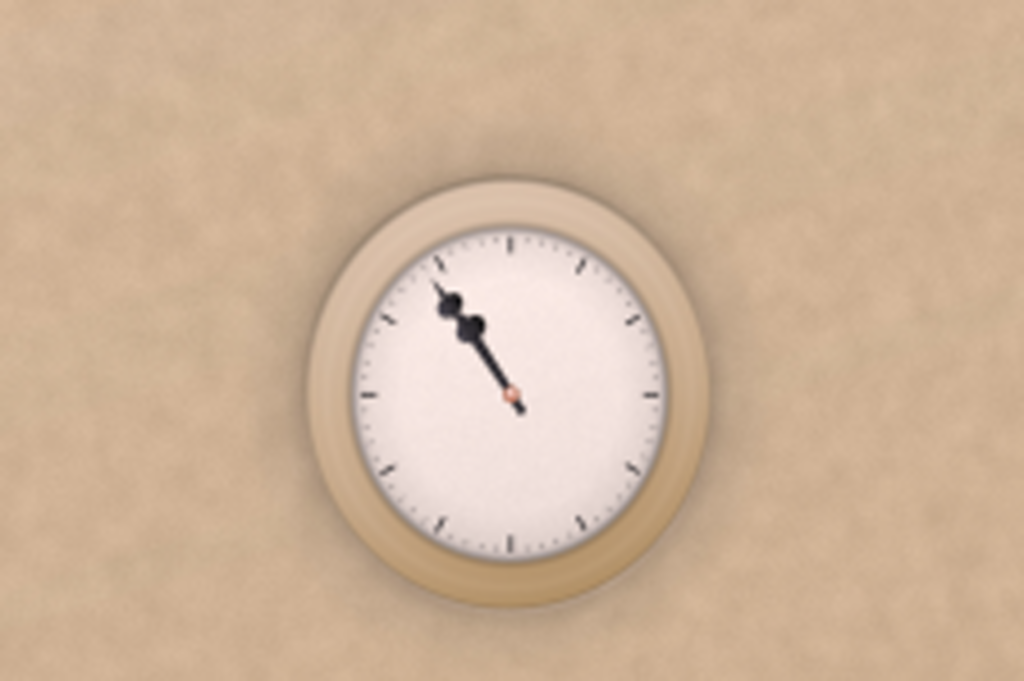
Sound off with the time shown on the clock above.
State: 10:54
